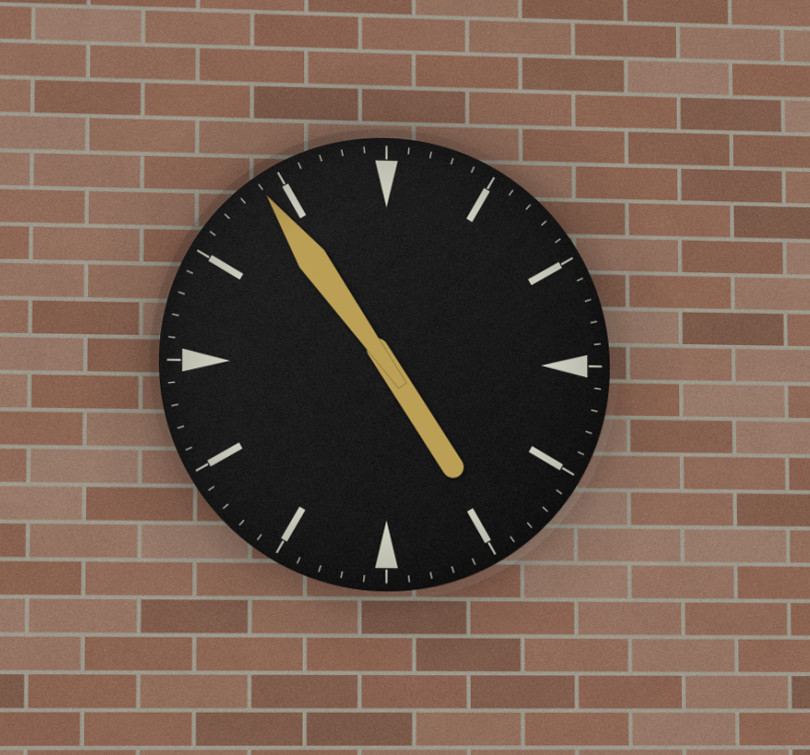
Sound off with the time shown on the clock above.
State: 4:54
